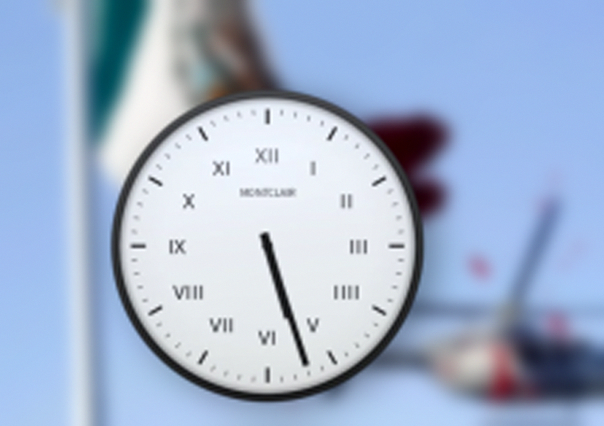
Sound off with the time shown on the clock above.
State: 5:27
